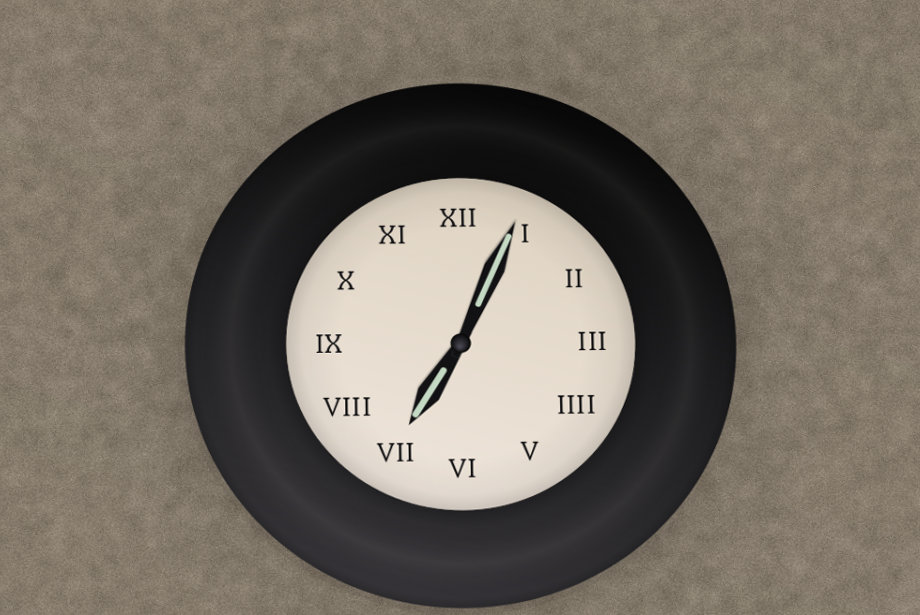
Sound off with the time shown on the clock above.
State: 7:04
